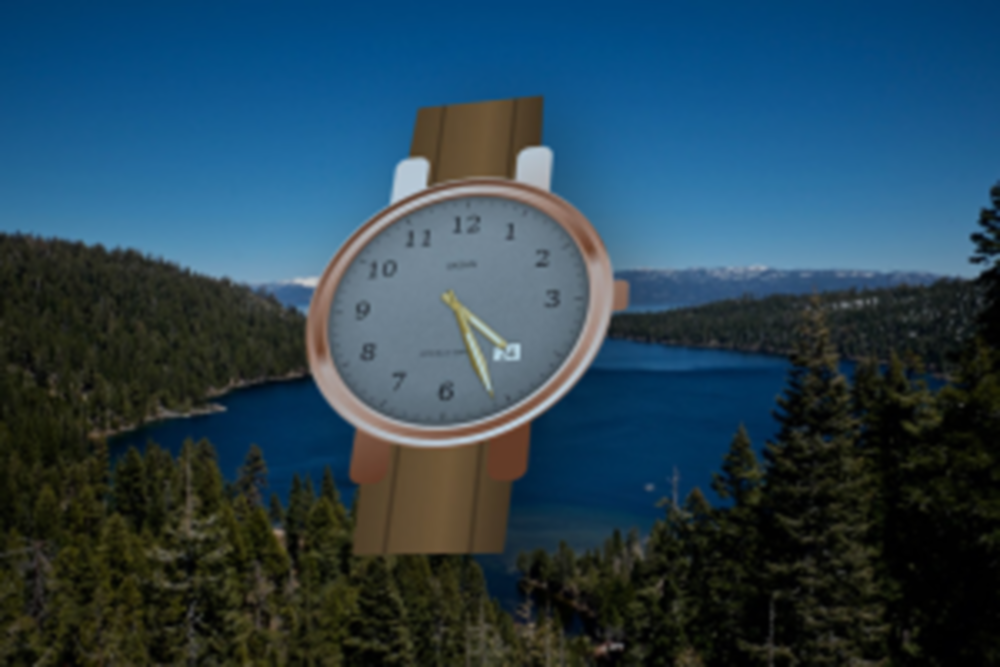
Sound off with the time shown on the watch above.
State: 4:26
